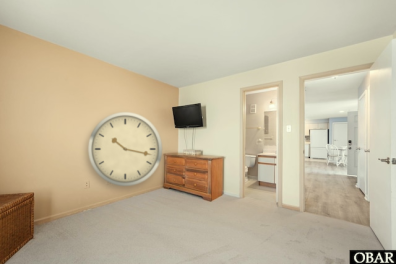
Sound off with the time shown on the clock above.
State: 10:17
